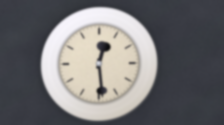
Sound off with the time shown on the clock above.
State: 12:29
